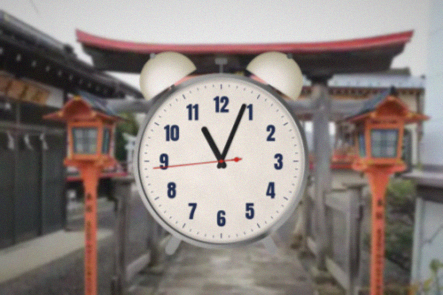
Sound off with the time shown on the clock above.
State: 11:03:44
